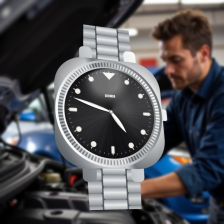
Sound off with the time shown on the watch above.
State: 4:48
